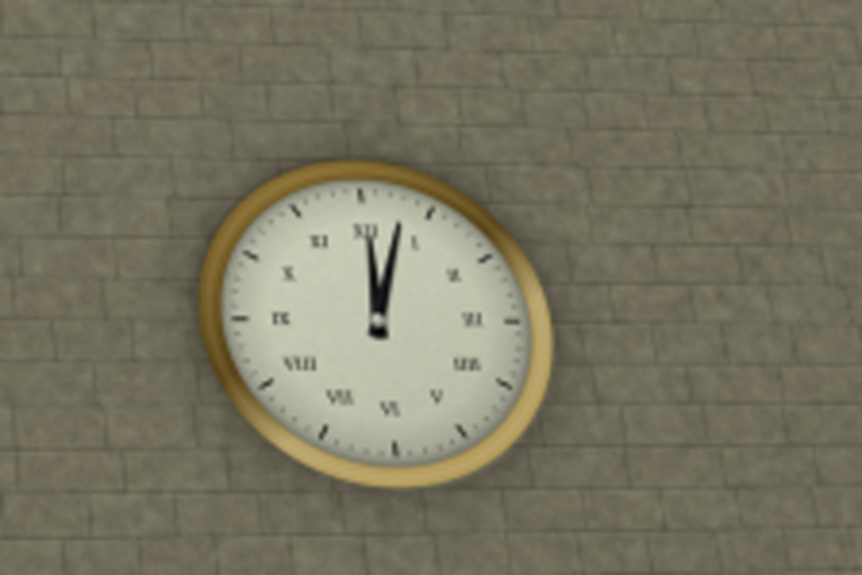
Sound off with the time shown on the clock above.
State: 12:03
